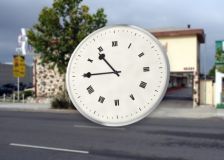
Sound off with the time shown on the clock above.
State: 10:45
